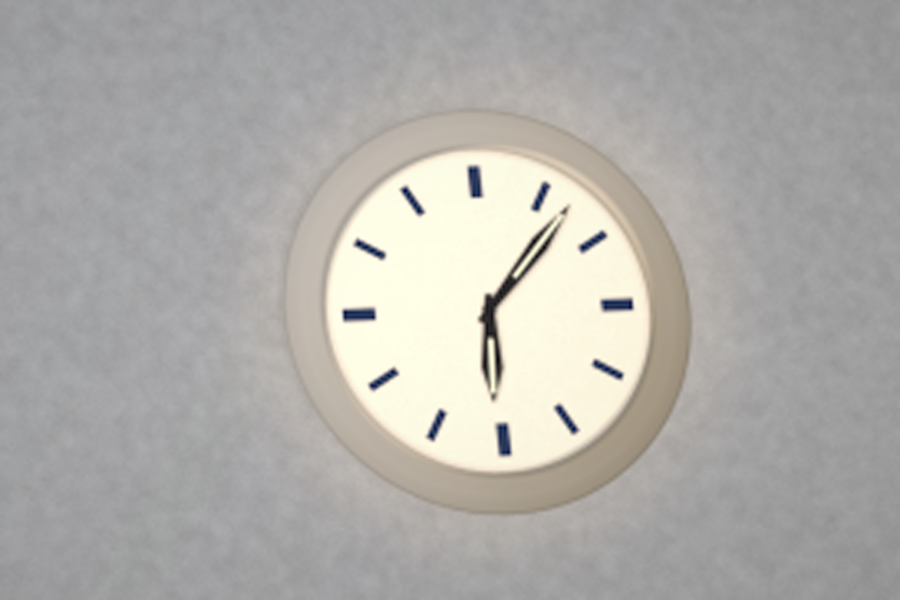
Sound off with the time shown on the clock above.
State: 6:07
